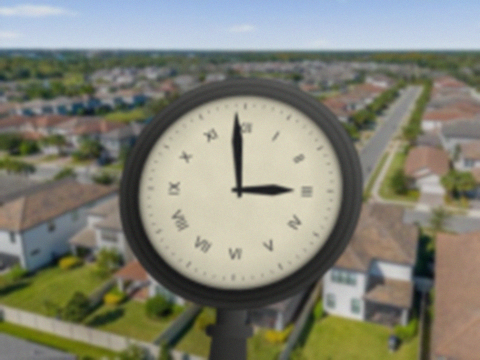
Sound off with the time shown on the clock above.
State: 2:59
